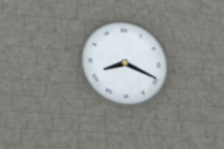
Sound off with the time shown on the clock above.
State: 8:19
